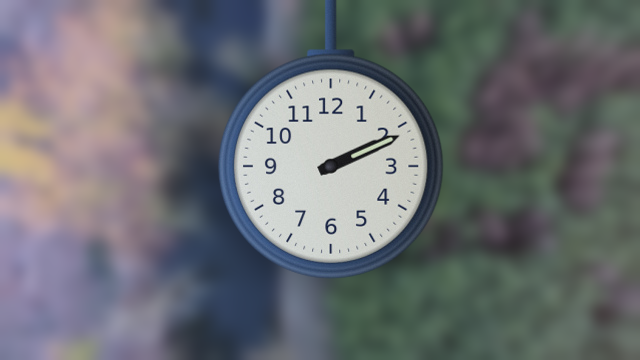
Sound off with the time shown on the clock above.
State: 2:11
